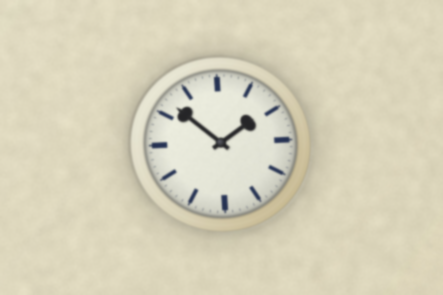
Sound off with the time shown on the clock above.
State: 1:52
